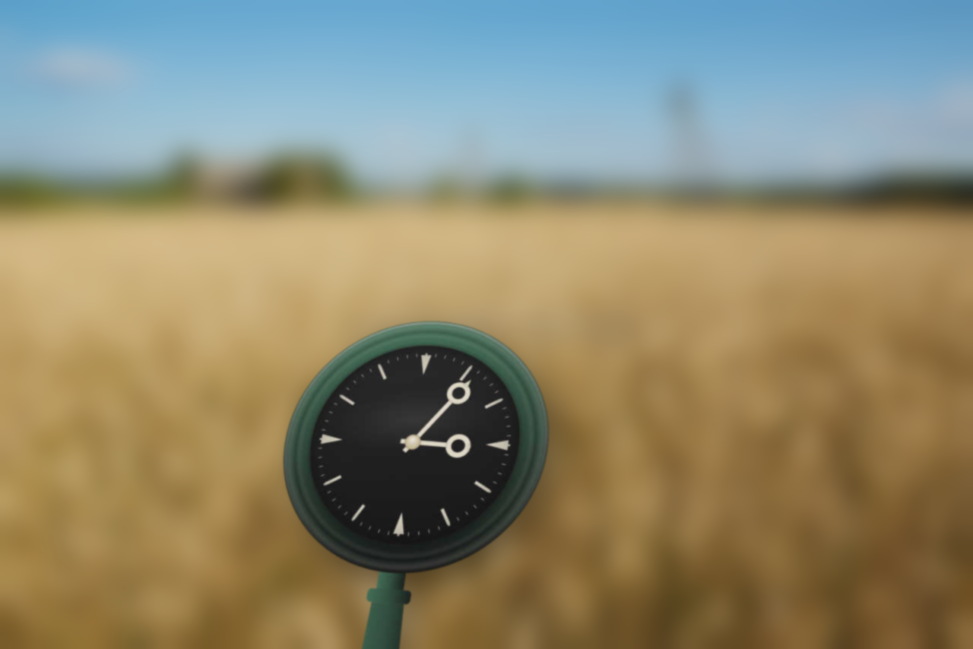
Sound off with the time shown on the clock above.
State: 3:06
